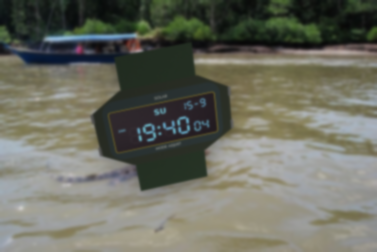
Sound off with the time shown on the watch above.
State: 19:40
